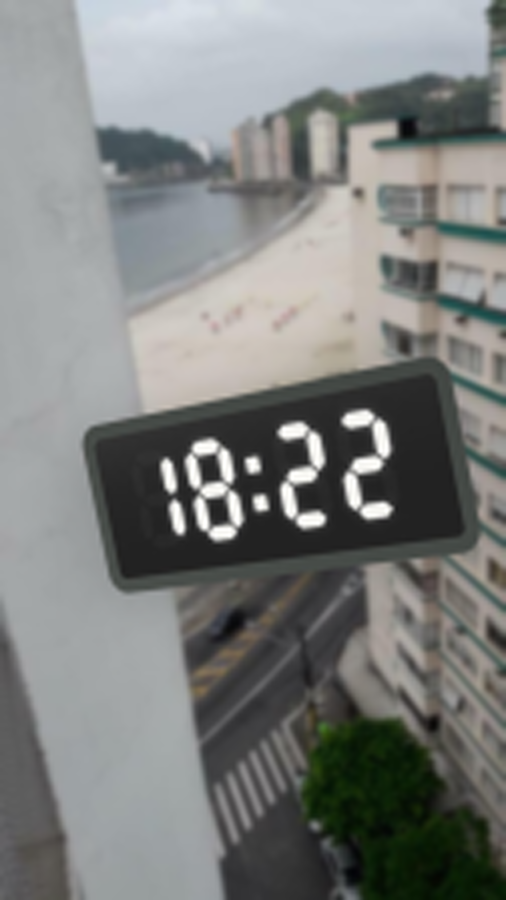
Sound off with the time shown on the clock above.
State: 18:22
